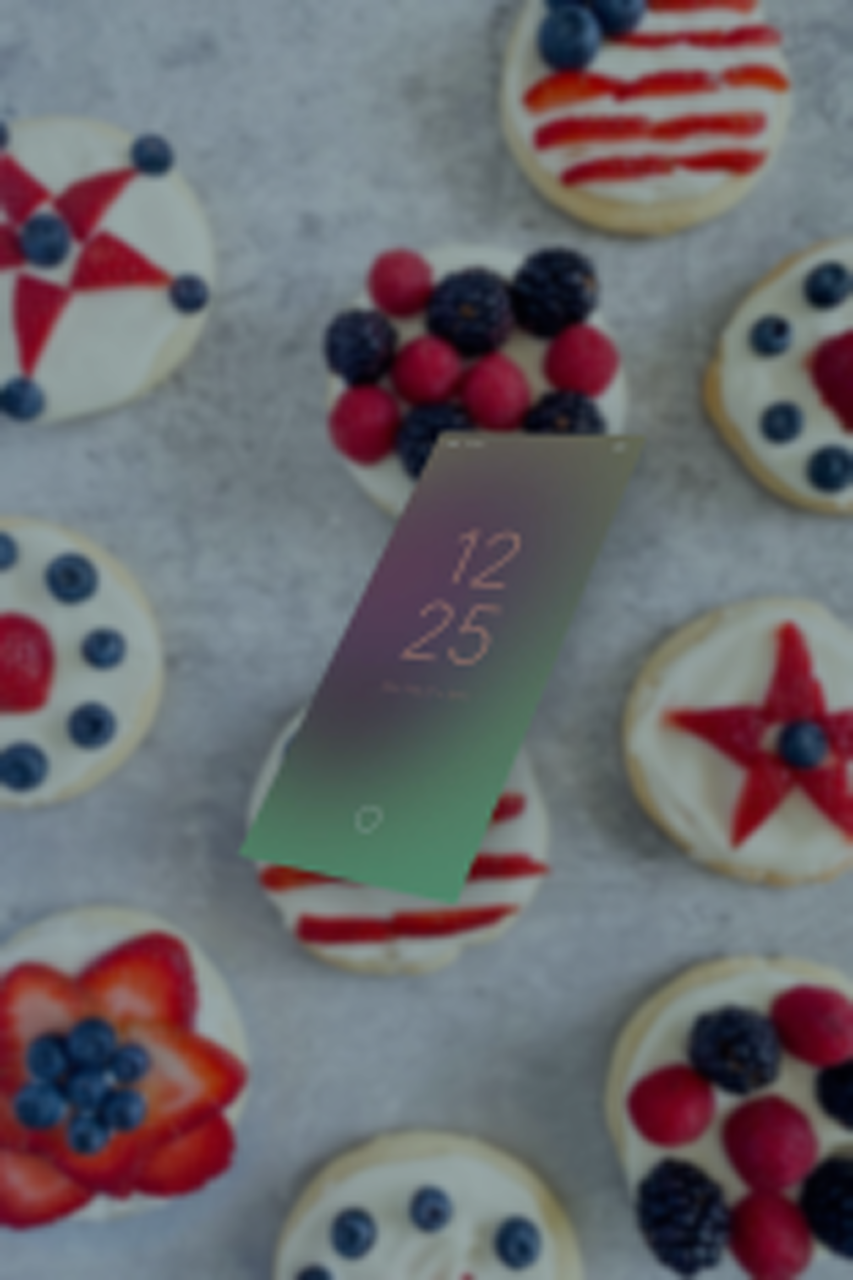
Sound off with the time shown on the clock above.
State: 12:25
